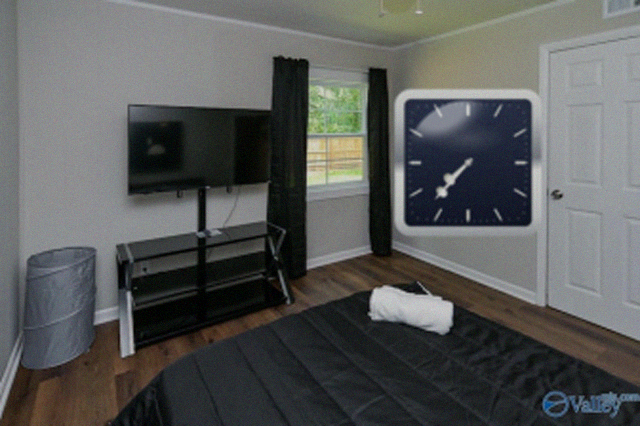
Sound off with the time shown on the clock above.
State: 7:37
